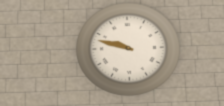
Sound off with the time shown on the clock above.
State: 9:48
